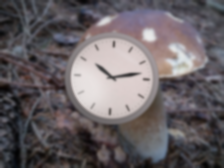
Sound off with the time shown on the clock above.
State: 10:13
